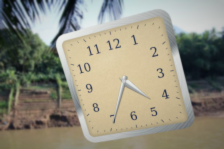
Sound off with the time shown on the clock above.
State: 4:35
